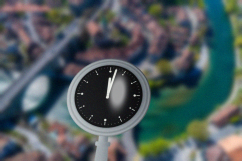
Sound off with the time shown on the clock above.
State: 12:02
